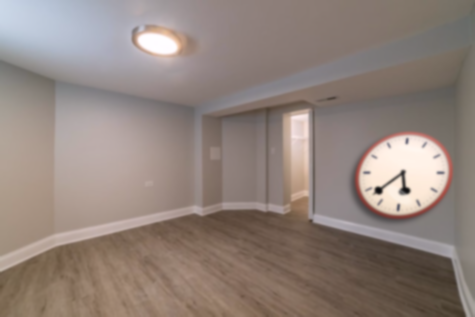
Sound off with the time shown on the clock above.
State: 5:38
